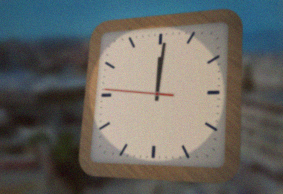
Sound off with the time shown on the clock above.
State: 12:00:46
